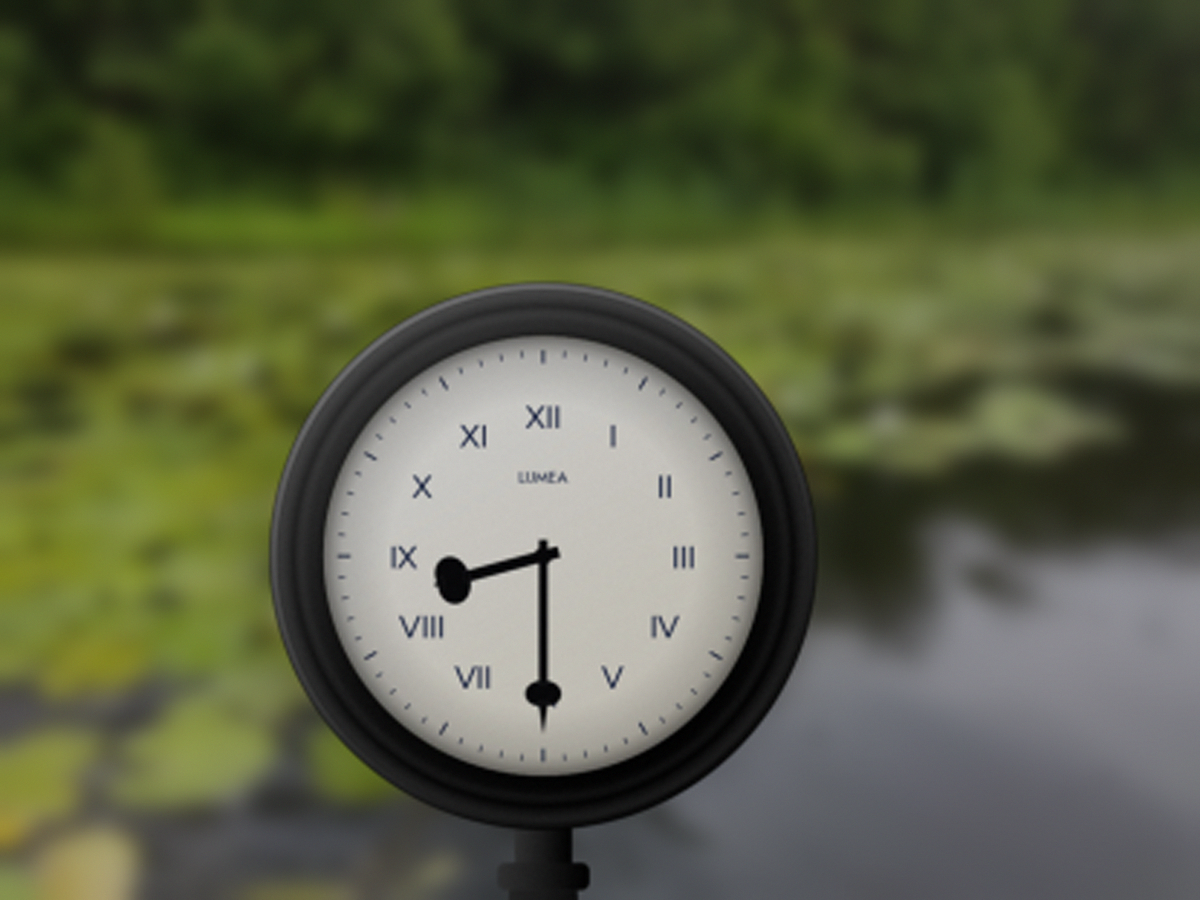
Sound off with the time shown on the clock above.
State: 8:30
